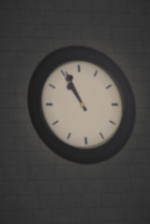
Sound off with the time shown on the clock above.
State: 10:56
